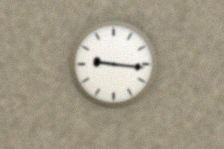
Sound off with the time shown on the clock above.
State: 9:16
